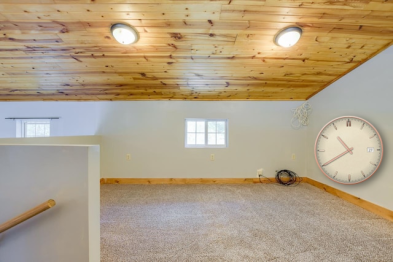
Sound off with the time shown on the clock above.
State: 10:40
